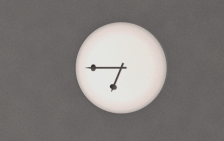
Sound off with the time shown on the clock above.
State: 6:45
